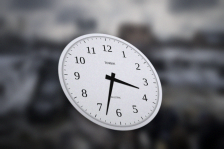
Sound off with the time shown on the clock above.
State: 3:33
